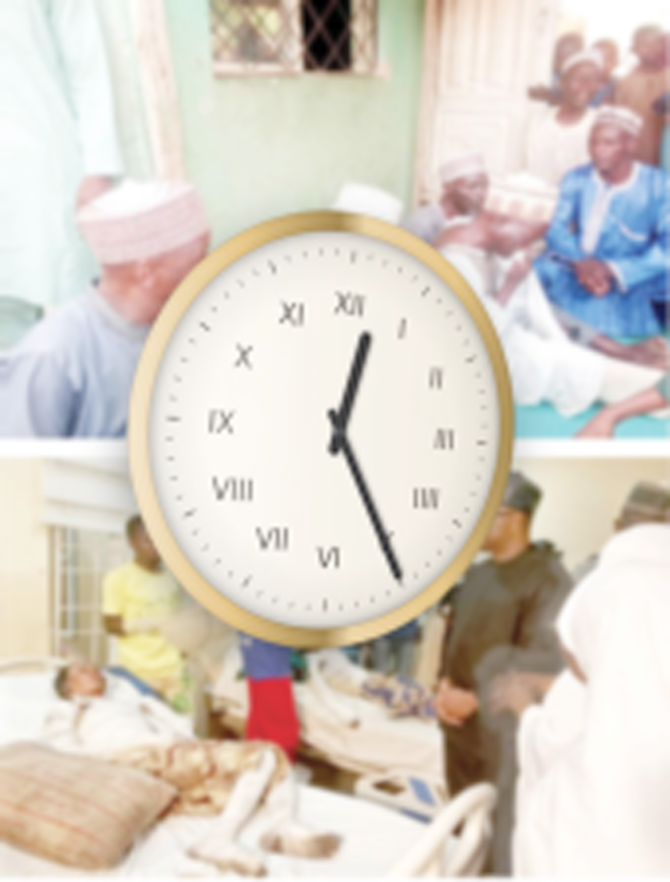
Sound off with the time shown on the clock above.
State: 12:25
